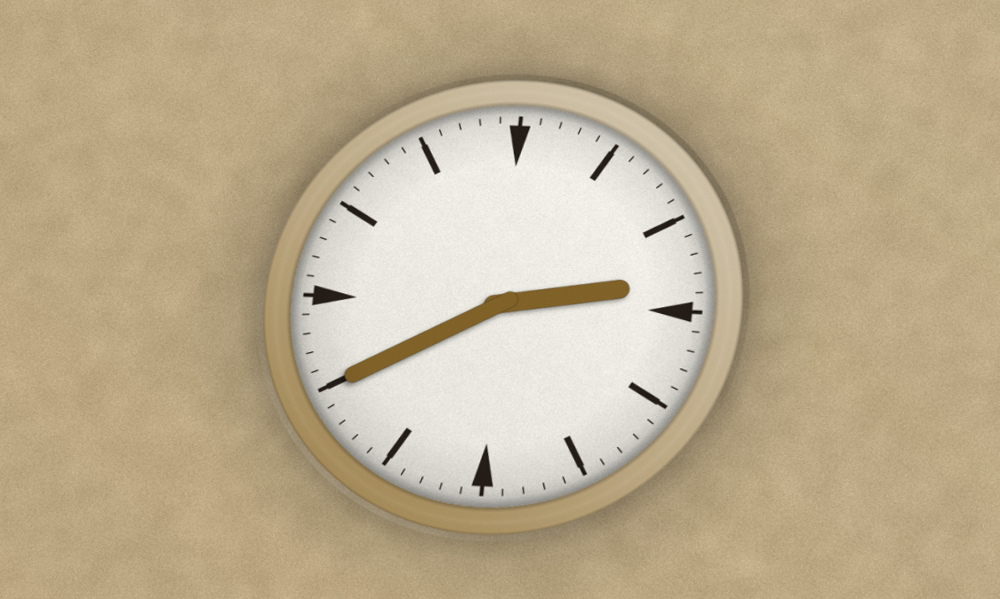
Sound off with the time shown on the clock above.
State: 2:40
